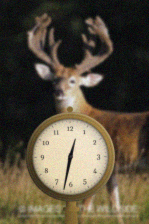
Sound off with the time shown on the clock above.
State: 12:32
